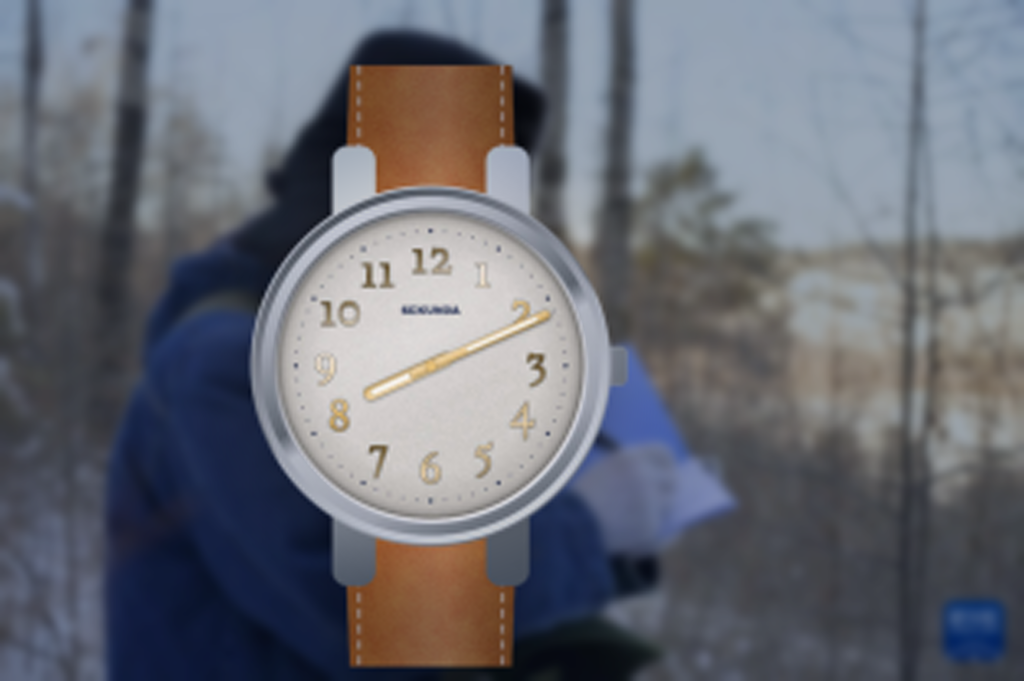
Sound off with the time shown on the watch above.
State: 8:11
